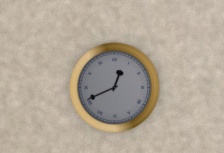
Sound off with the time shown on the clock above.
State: 12:41
